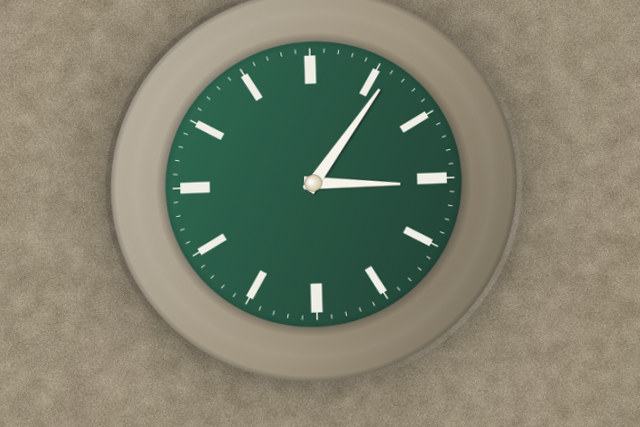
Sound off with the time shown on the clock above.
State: 3:06
